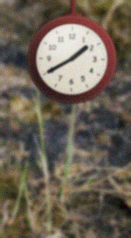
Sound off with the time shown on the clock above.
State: 1:40
